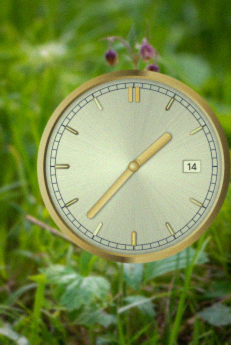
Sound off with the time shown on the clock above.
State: 1:37
